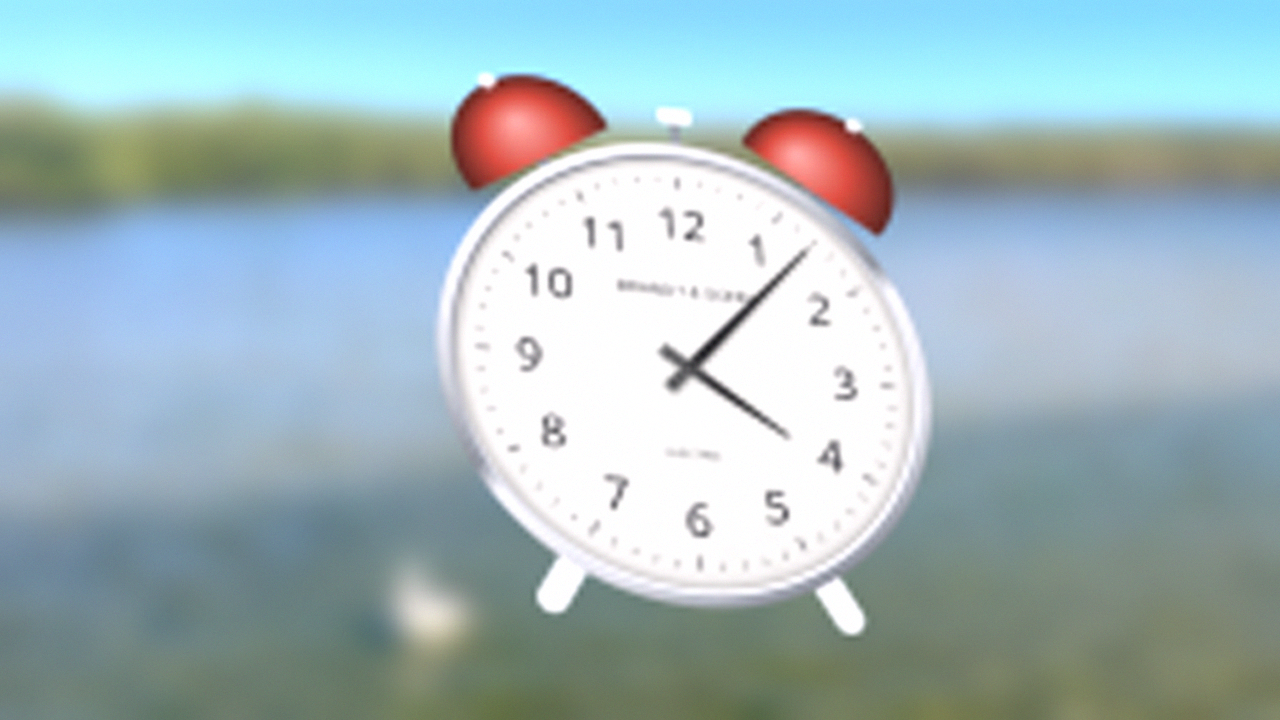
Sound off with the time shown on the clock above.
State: 4:07
